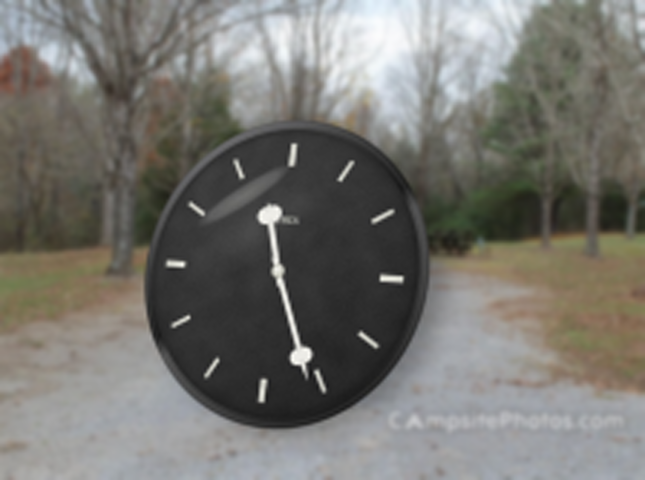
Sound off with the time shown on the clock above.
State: 11:26
